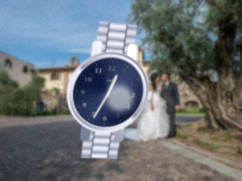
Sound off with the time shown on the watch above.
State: 12:34
